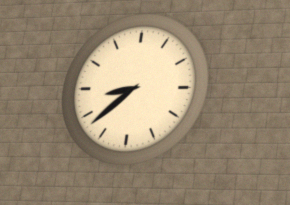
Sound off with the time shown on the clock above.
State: 8:38
